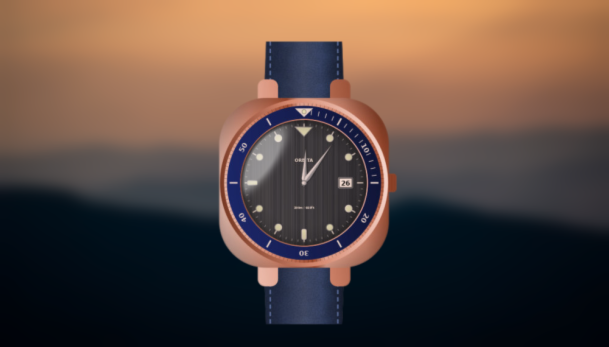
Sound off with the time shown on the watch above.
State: 12:06
